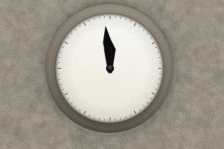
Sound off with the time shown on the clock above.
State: 11:59
